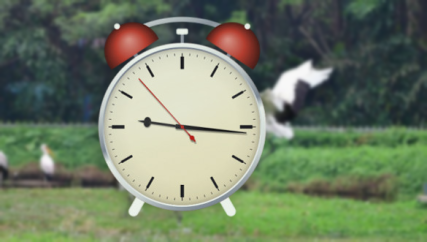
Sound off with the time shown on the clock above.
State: 9:15:53
